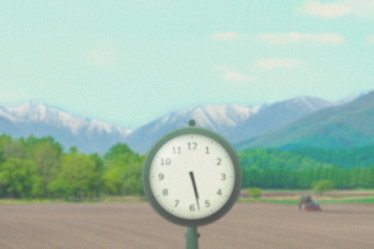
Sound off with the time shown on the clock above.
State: 5:28
